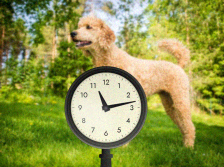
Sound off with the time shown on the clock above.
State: 11:13
